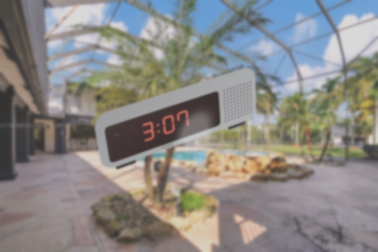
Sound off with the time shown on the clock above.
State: 3:07
